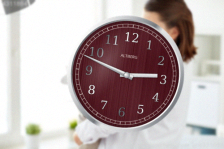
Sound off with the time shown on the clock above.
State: 2:48
